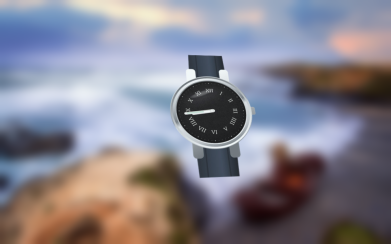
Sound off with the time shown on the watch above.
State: 8:44
